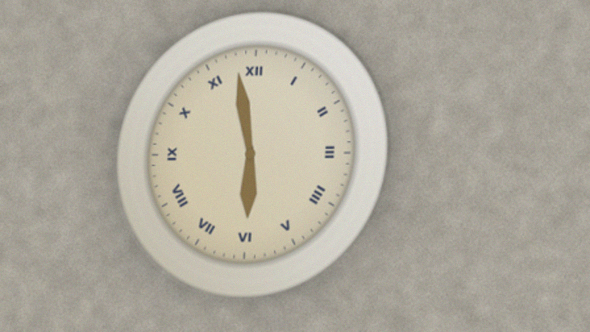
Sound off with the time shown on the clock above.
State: 5:58
